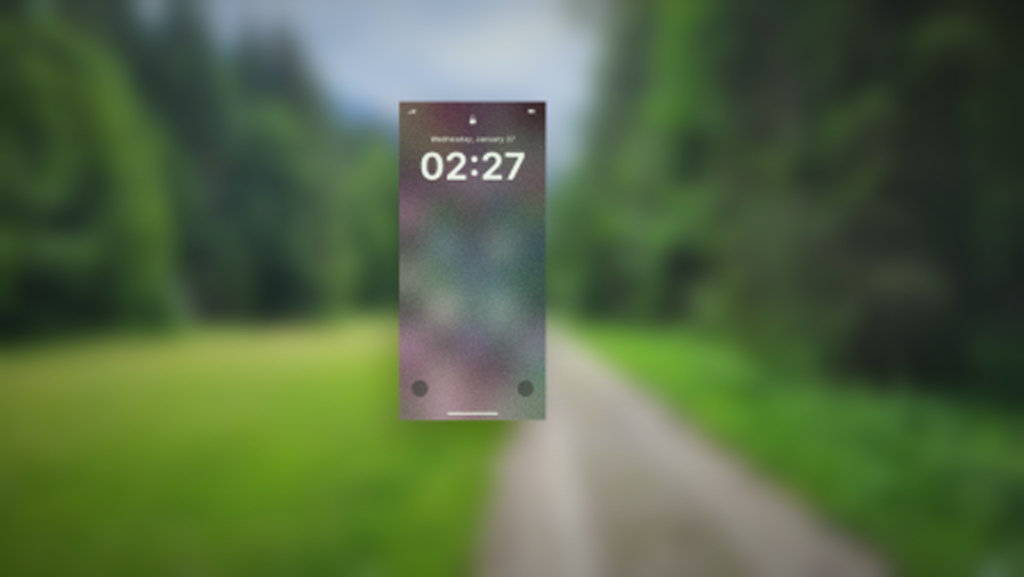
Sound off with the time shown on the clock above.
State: 2:27
